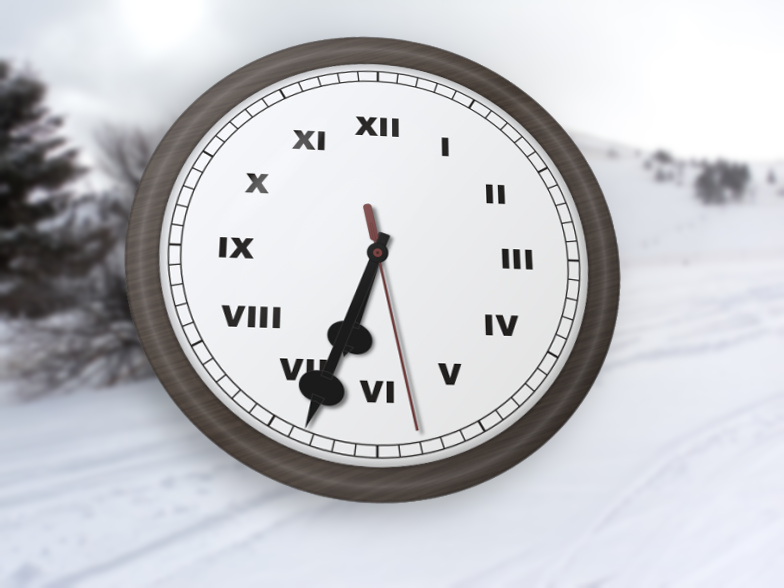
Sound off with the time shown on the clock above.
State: 6:33:28
